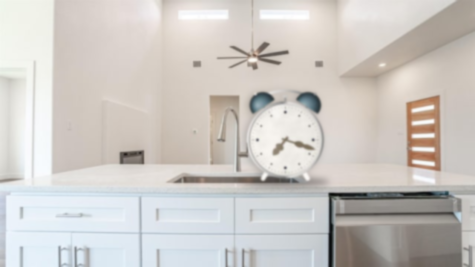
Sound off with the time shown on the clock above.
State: 7:18
